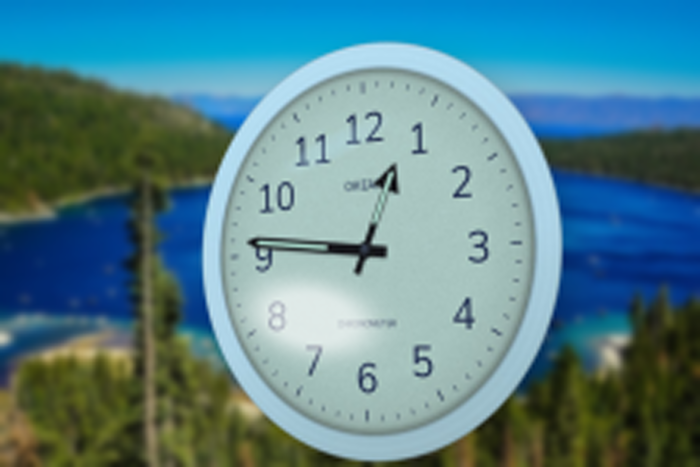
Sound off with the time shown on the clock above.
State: 12:46
